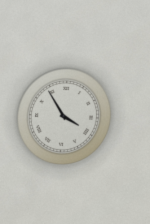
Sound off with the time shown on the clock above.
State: 3:54
